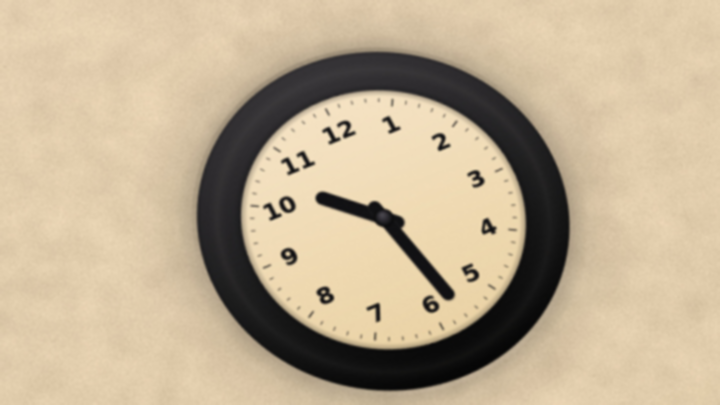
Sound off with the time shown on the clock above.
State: 10:28
